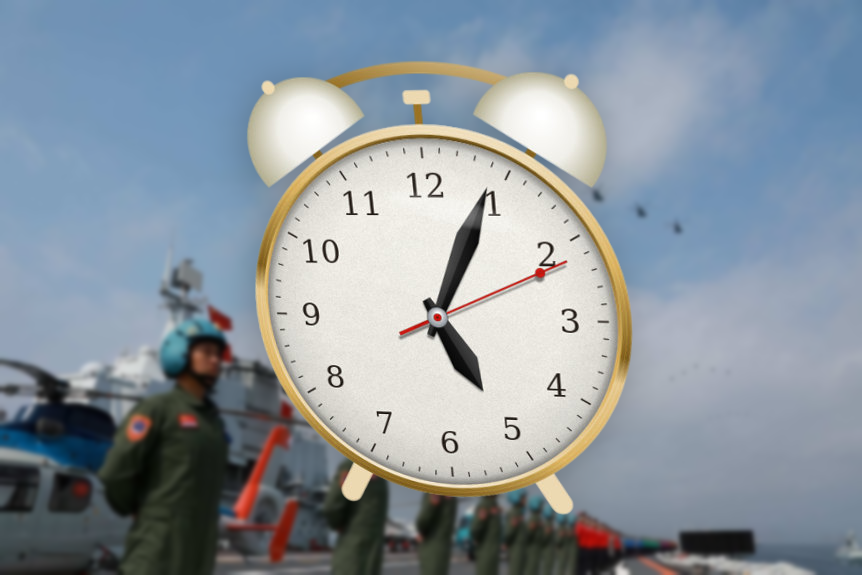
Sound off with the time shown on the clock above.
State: 5:04:11
